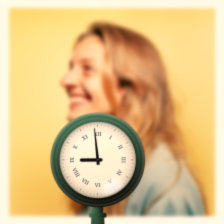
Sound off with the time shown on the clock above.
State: 8:59
